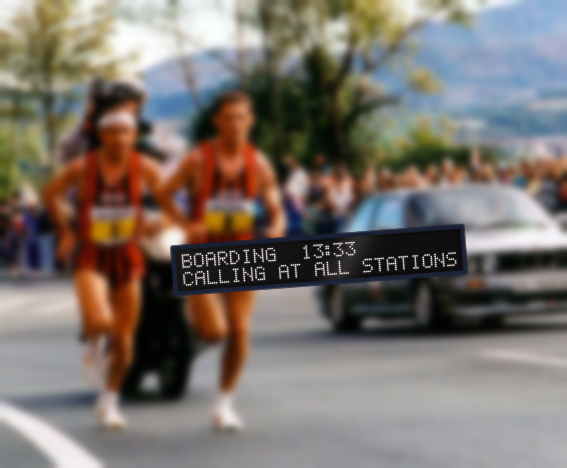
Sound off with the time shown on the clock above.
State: 13:33
